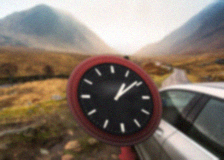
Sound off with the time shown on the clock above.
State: 1:09
